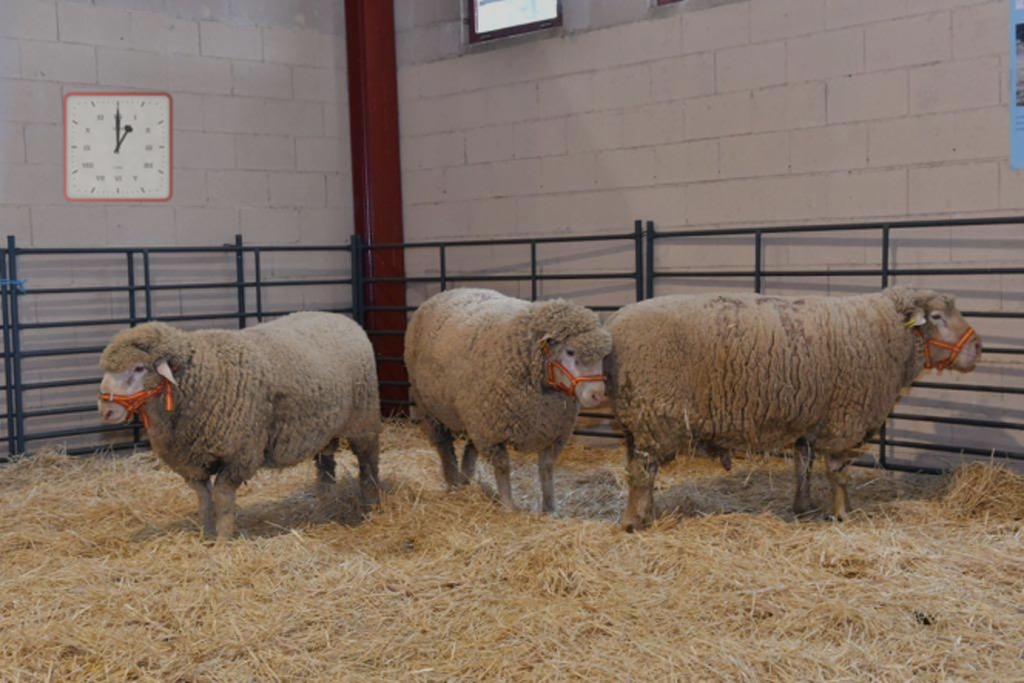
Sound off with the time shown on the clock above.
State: 1:00
